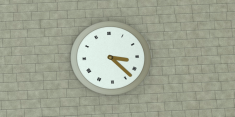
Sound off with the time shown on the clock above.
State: 3:23
